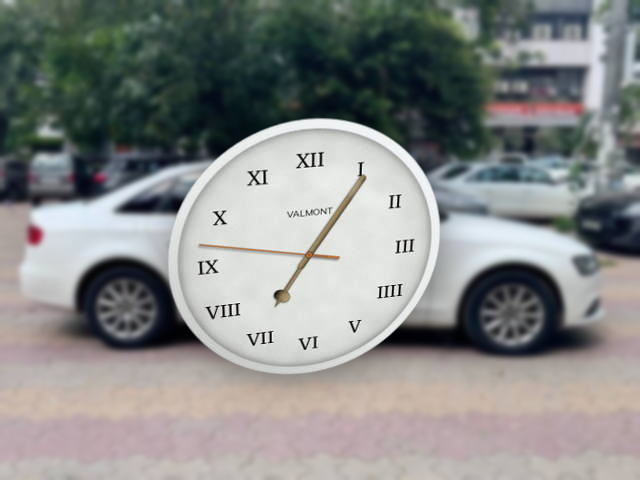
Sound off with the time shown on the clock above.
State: 7:05:47
